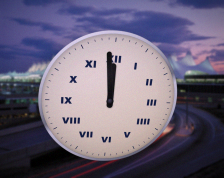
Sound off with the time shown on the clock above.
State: 11:59
